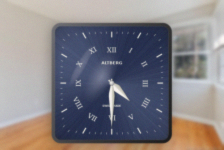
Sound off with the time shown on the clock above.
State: 4:30
